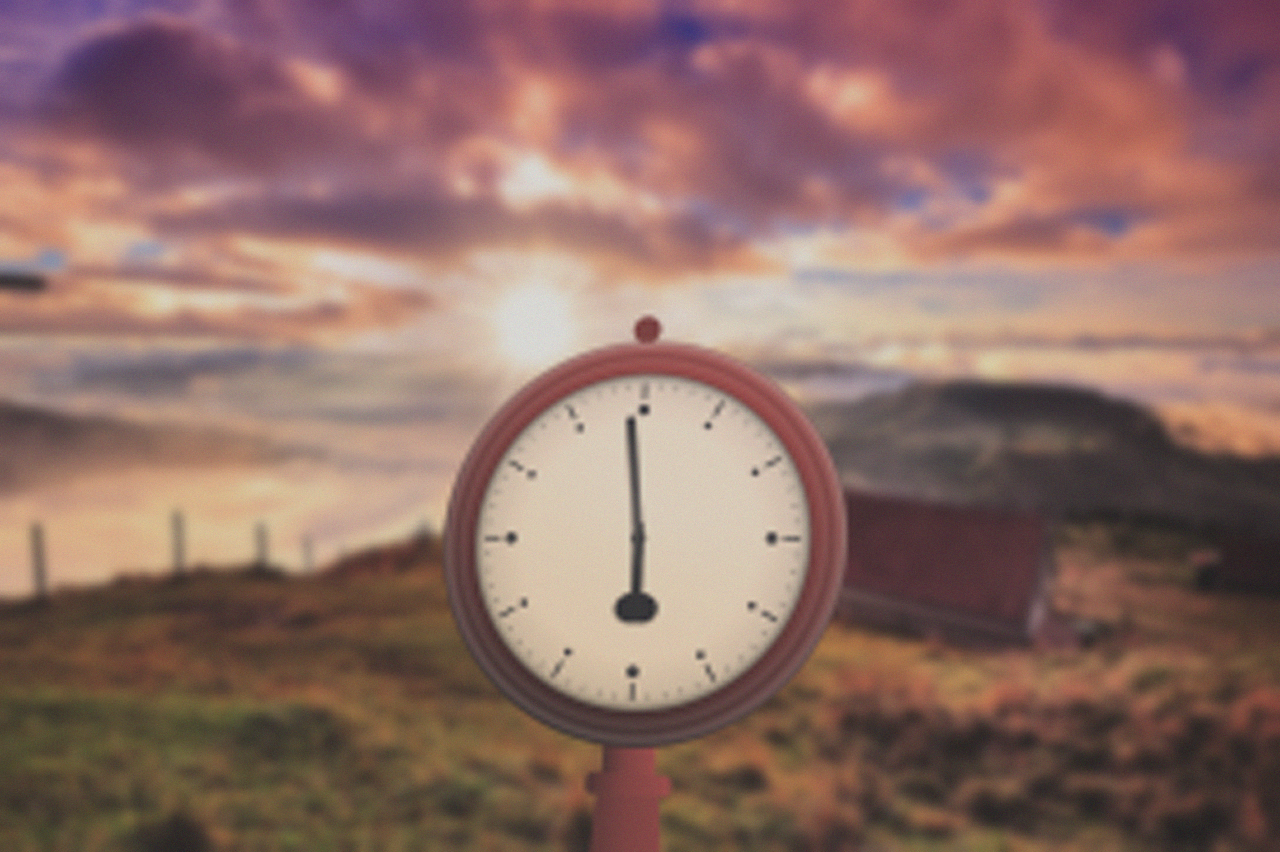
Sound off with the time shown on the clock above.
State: 5:59
